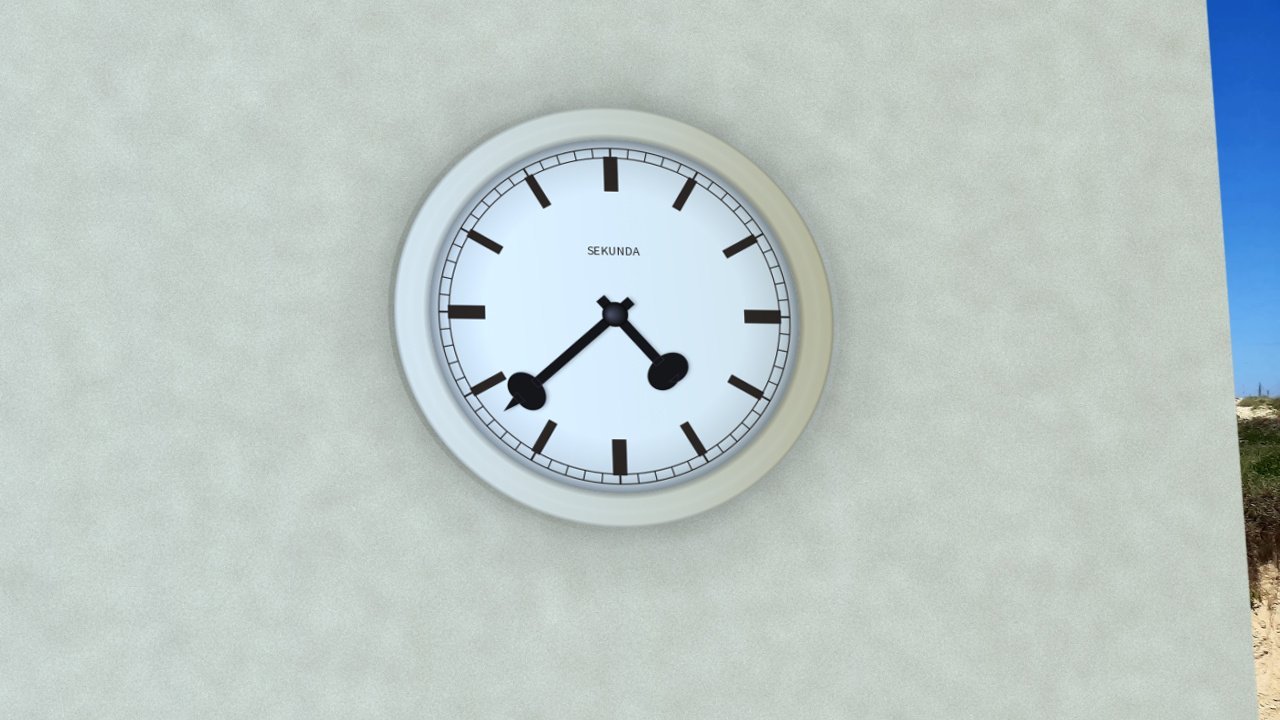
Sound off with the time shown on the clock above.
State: 4:38
